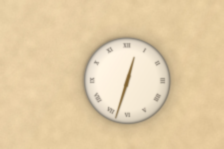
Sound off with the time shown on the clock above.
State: 12:33
